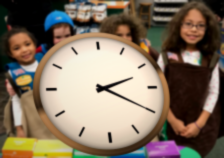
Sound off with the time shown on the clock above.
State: 2:20
